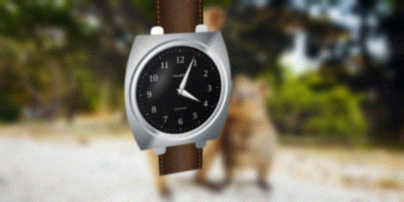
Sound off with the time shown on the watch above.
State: 4:04
